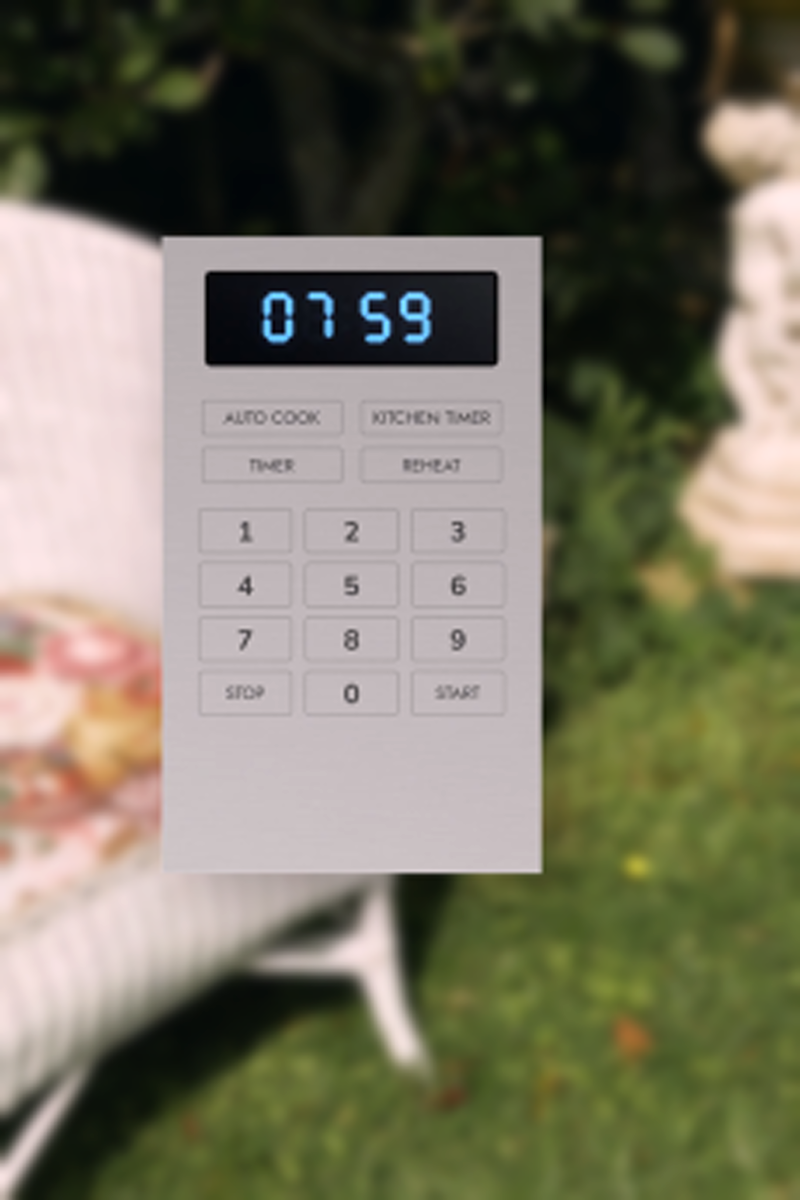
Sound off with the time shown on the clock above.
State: 7:59
